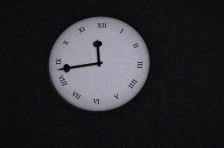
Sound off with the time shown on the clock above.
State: 11:43
